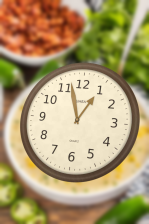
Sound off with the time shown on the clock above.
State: 12:57
